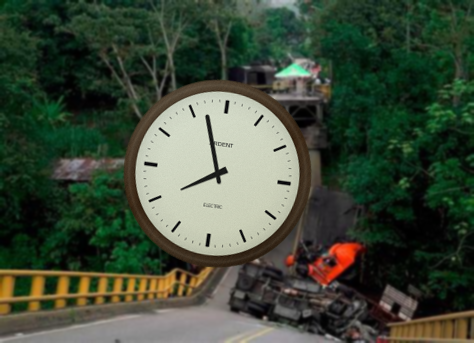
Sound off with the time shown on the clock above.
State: 7:57
